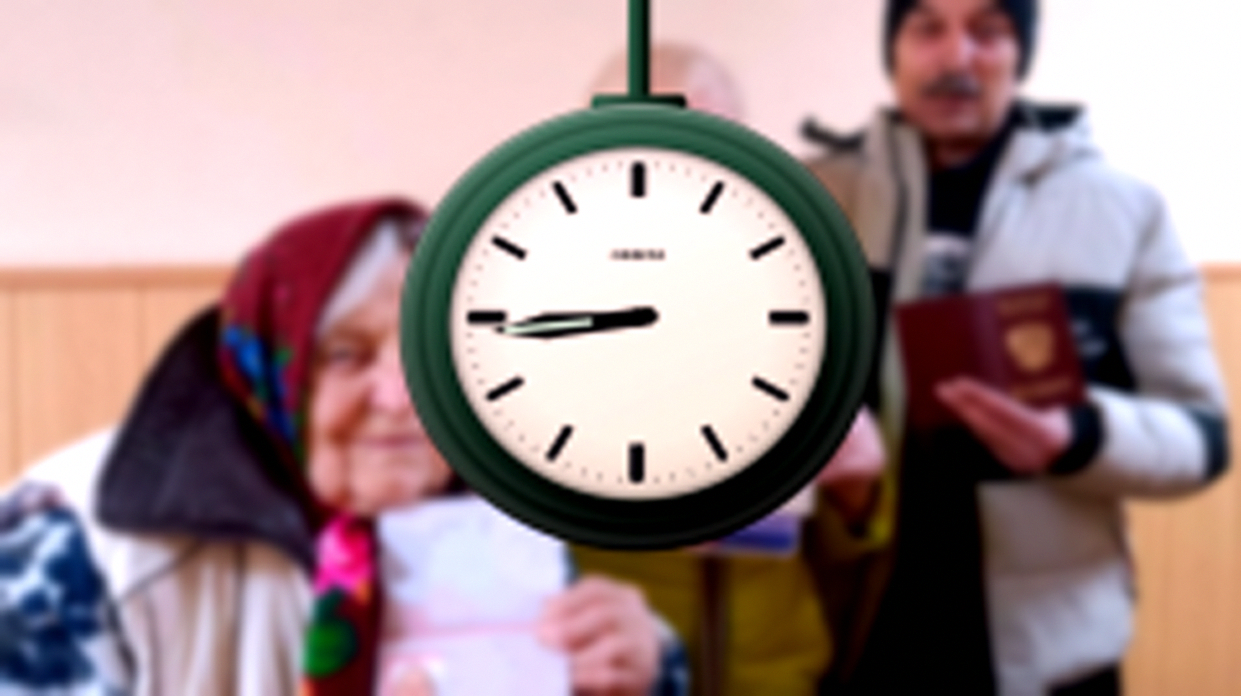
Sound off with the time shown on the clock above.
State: 8:44
